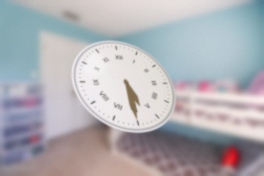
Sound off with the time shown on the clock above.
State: 5:30
